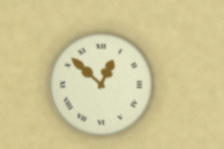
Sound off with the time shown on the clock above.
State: 12:52
